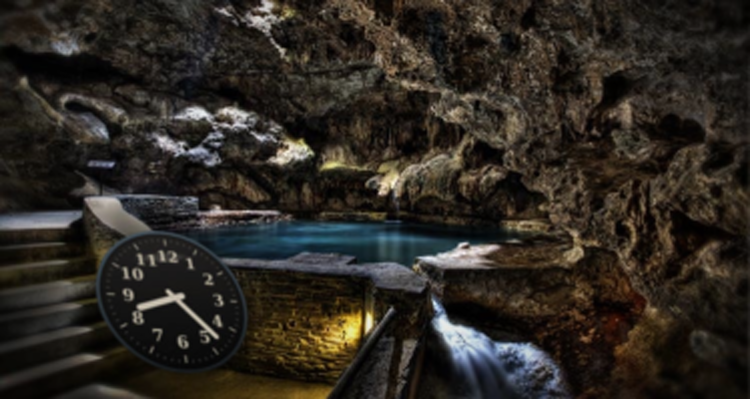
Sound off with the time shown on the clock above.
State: 8:23
